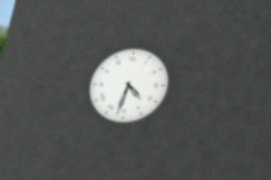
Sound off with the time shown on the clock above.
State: 4:32
